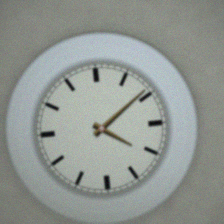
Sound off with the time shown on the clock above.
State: 4:09
